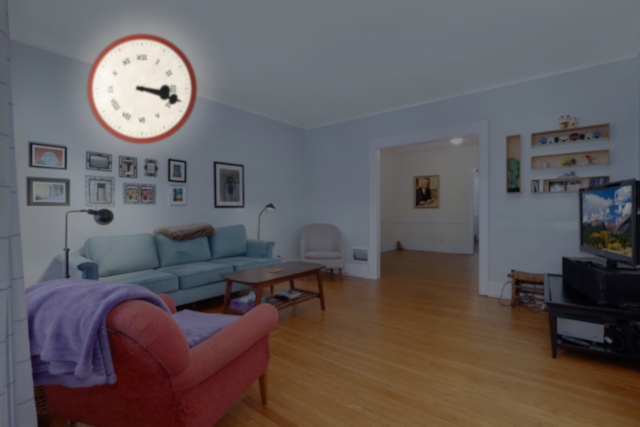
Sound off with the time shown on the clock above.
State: 3:18
